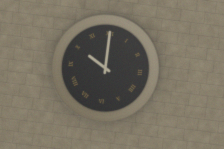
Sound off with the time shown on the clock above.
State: 10:00
